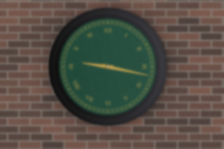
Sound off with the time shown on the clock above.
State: 9:17
